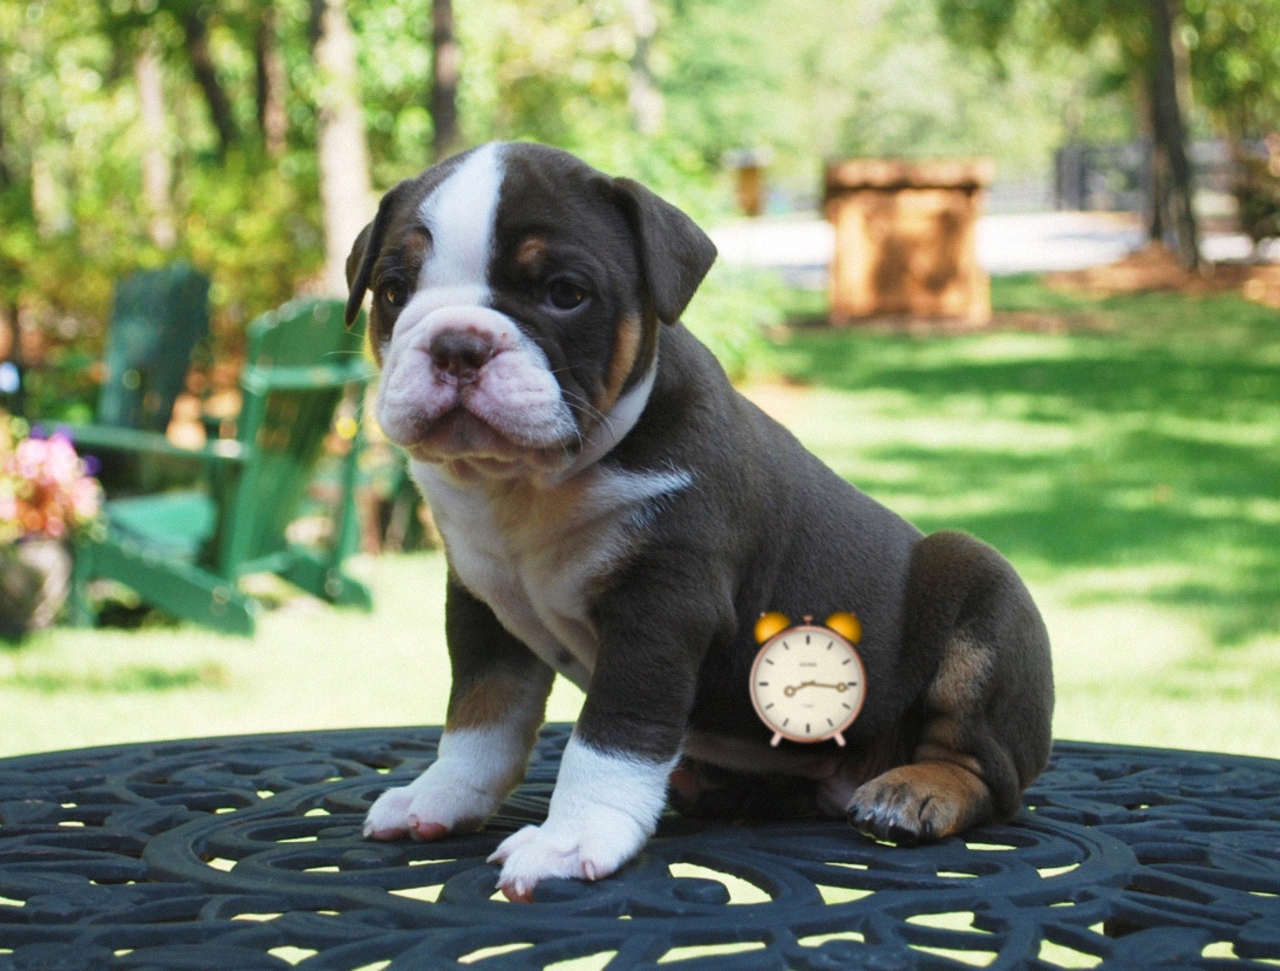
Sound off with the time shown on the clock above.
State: 8:16
